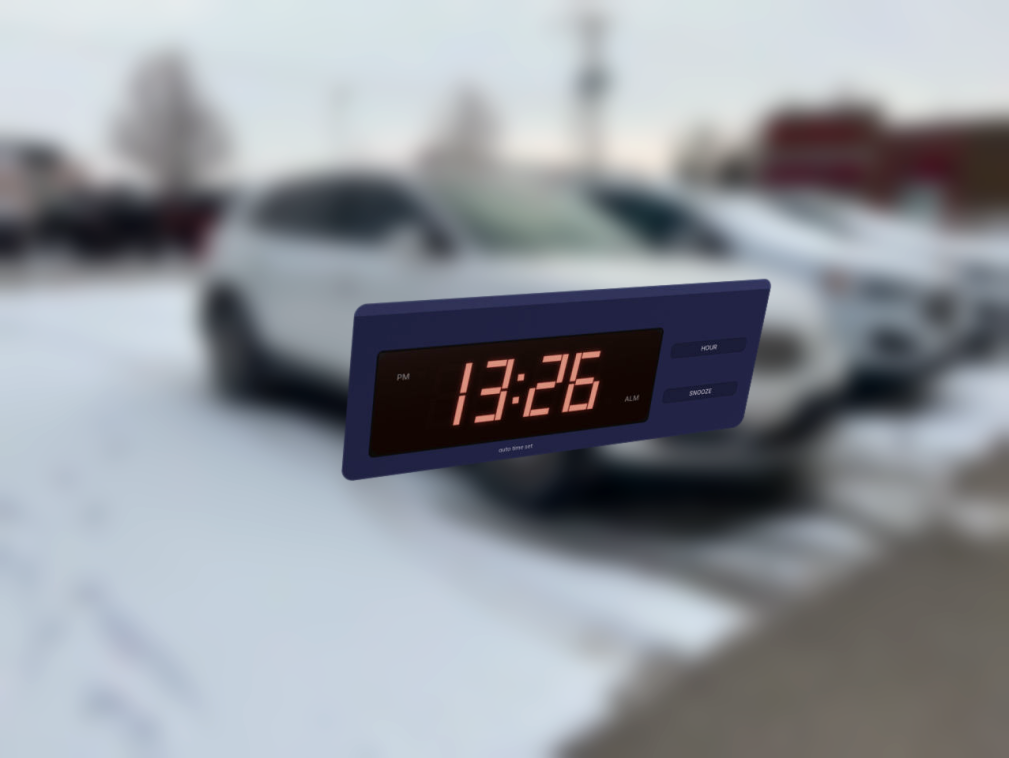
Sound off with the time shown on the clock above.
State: 13:26
